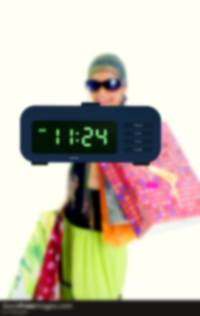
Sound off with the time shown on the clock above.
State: 11:24
